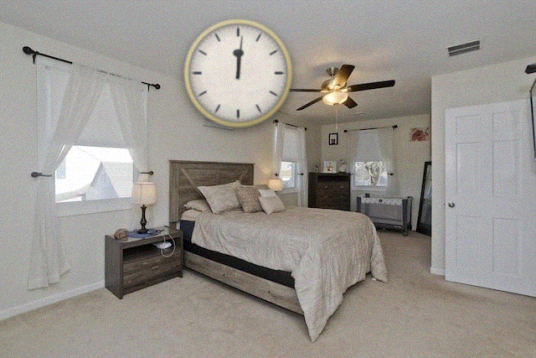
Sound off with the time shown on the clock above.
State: 12:01
